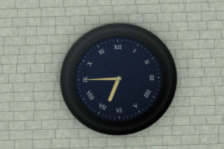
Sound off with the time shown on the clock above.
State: 6:45
